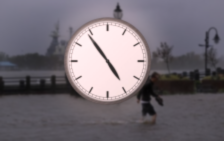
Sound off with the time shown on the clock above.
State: 4:54
